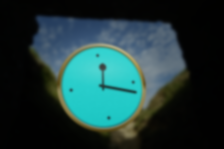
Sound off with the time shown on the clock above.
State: 12:18
